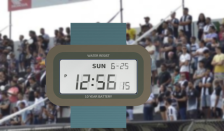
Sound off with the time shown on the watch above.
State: 12:56:15
